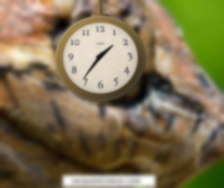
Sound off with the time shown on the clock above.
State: 1:36
